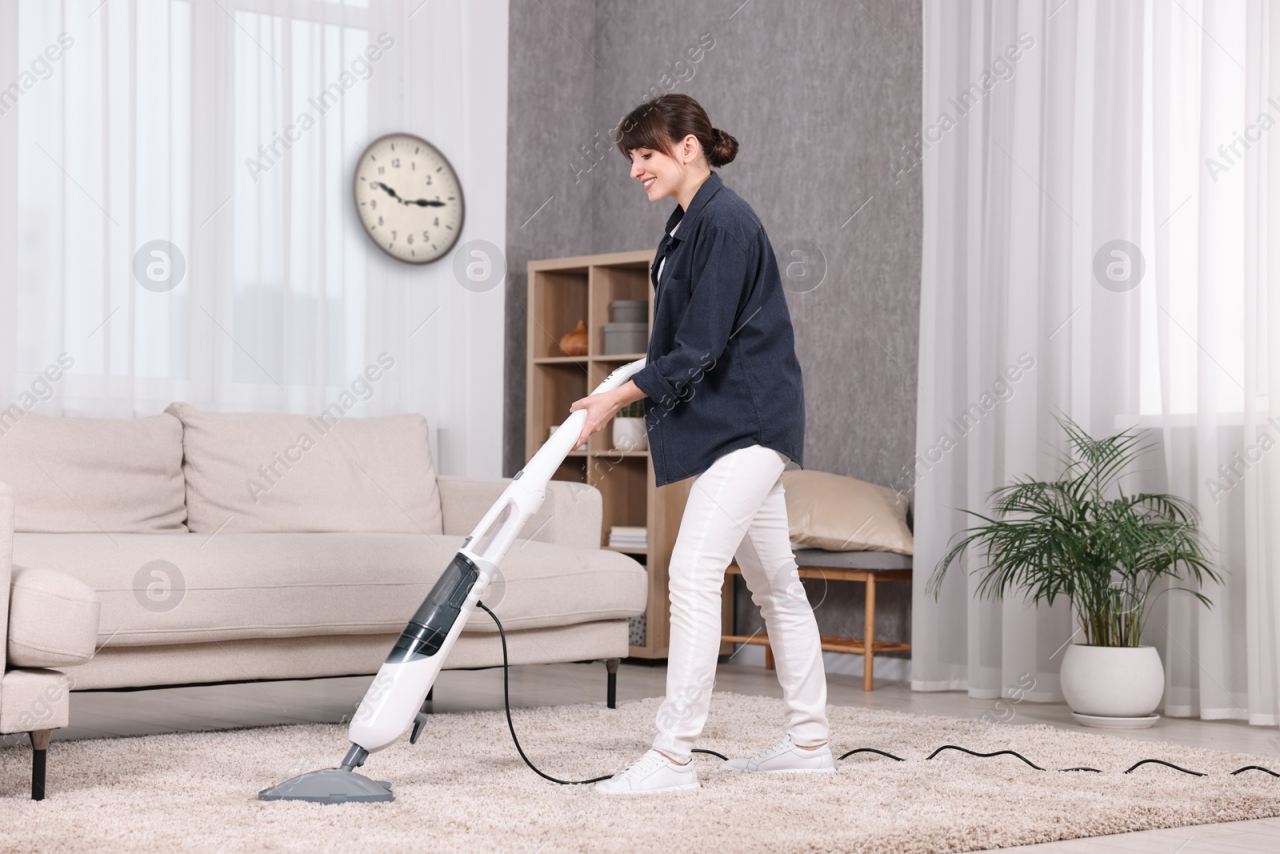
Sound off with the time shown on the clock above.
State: 10:16
